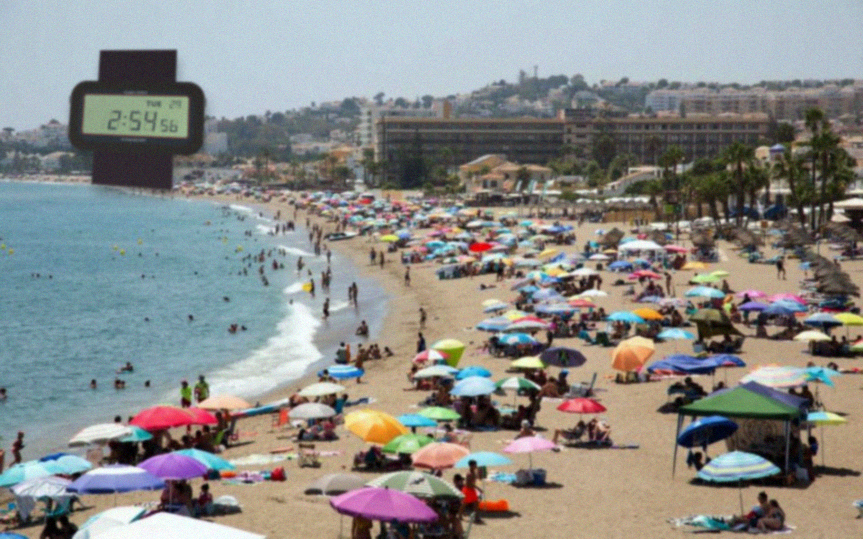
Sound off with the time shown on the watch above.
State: 2:54:56
